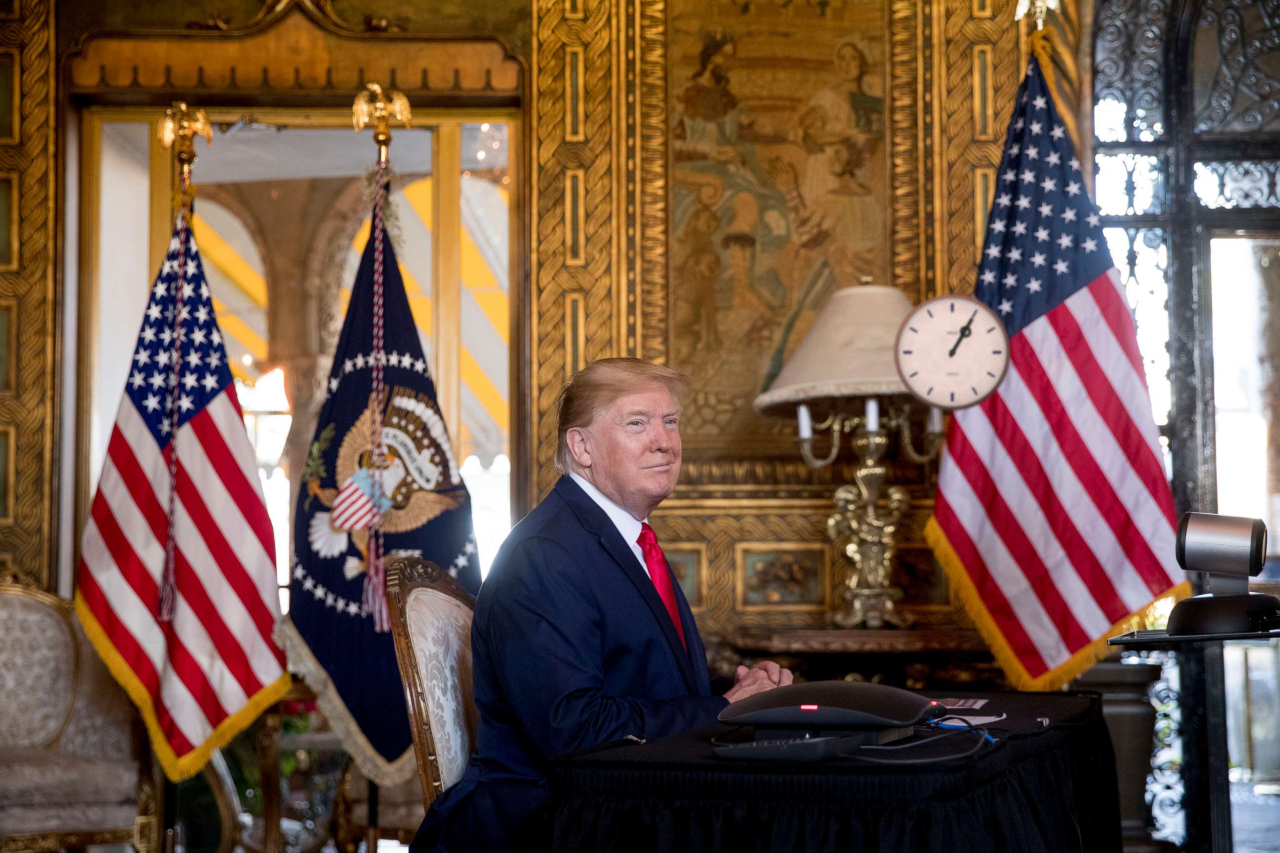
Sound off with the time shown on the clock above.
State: 1:05
